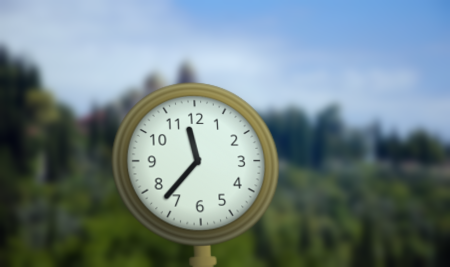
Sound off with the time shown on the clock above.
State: 11:37
